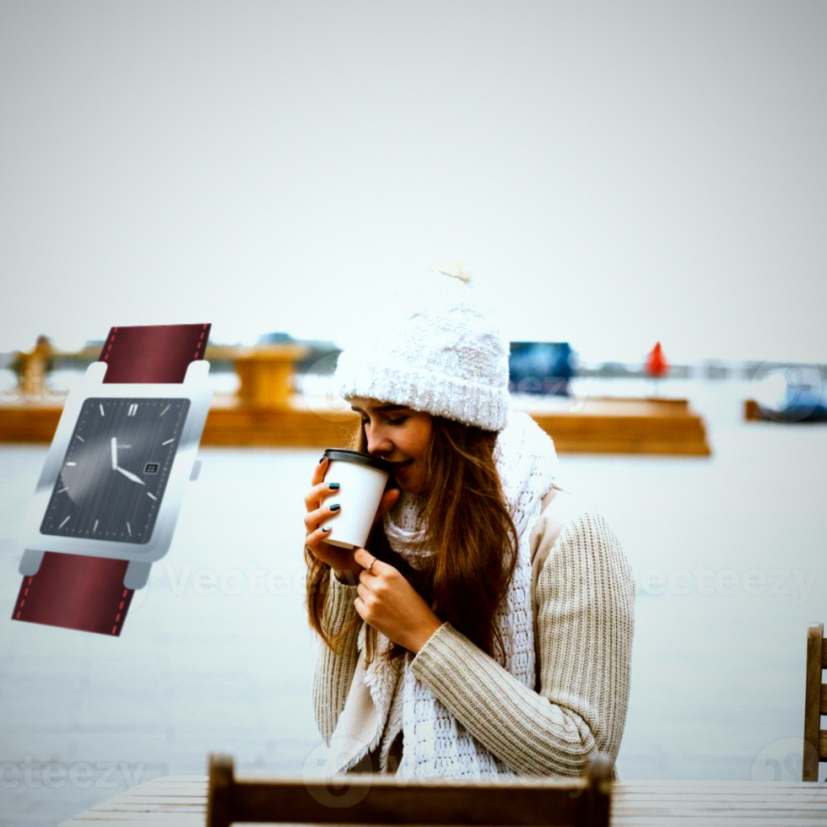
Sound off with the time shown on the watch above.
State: 11:19
